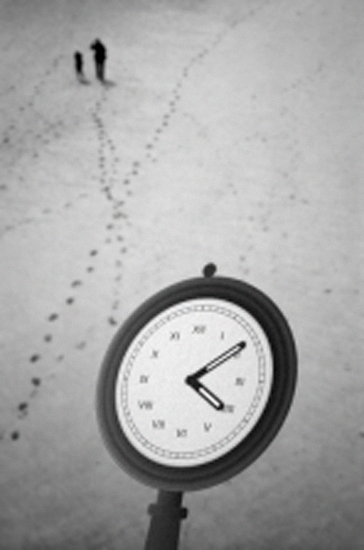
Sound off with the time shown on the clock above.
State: 4:09
